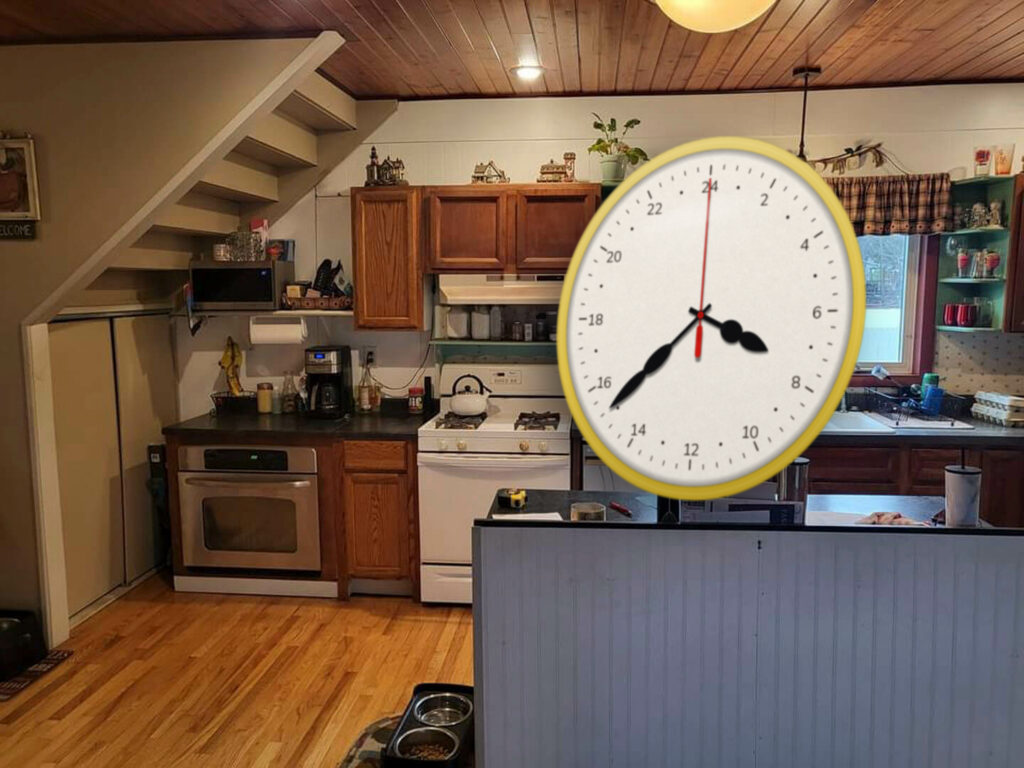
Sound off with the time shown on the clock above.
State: 7:38:00
